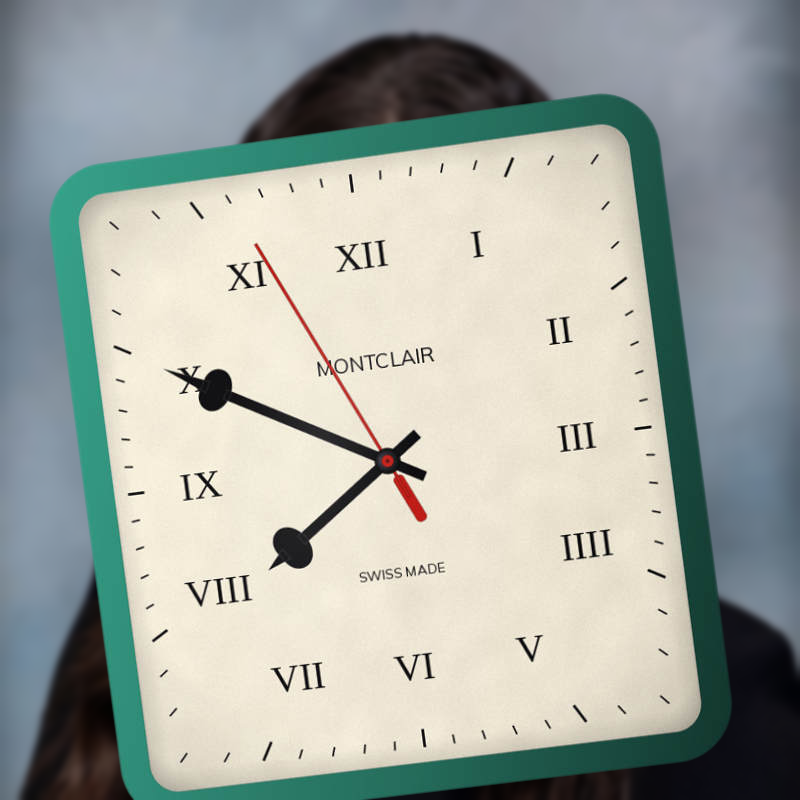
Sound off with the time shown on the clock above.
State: 7:49:56
